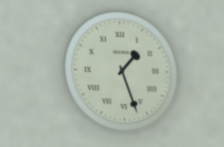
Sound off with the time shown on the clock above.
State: 1:27
